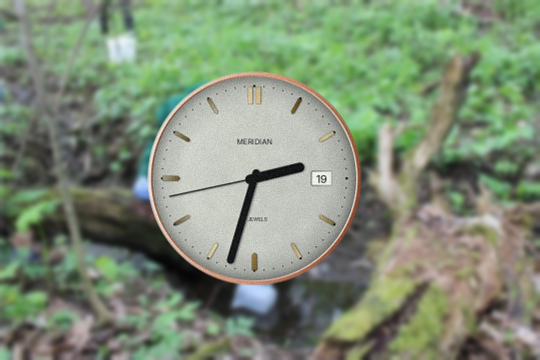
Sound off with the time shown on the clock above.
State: 2:32:43
